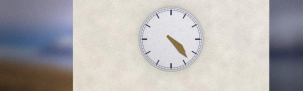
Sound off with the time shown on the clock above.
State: 4:23
